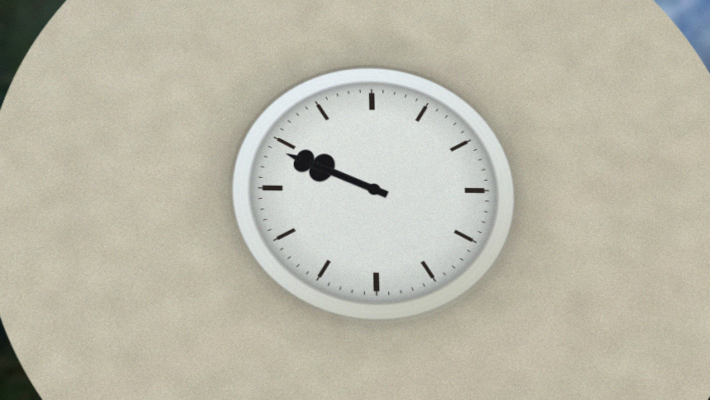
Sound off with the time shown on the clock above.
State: 9:49
